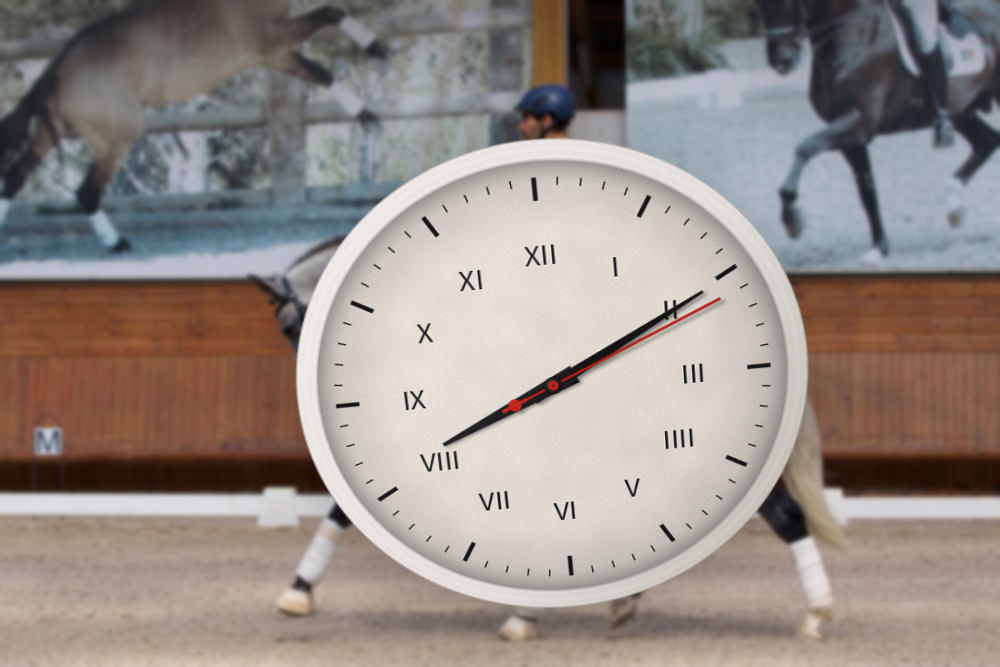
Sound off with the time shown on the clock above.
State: 8:10:11
